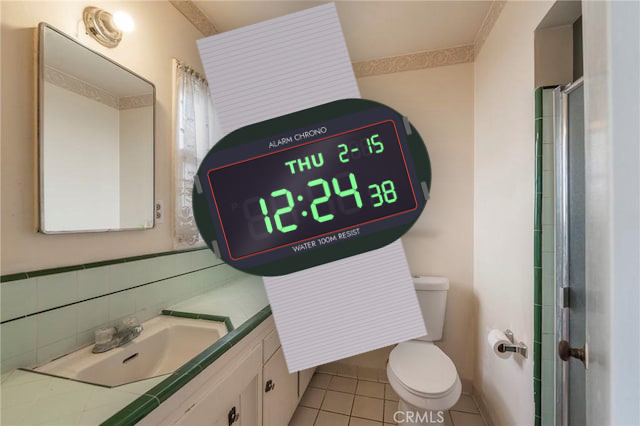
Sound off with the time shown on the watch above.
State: 12:24:38
